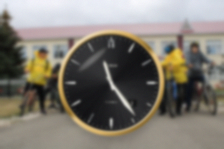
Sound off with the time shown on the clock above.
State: 11:24
